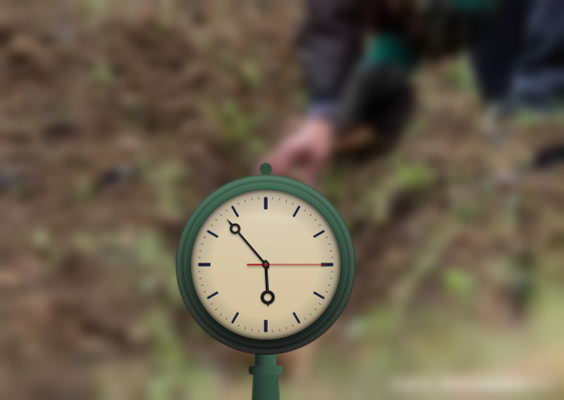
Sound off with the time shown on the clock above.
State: 5:53:15
